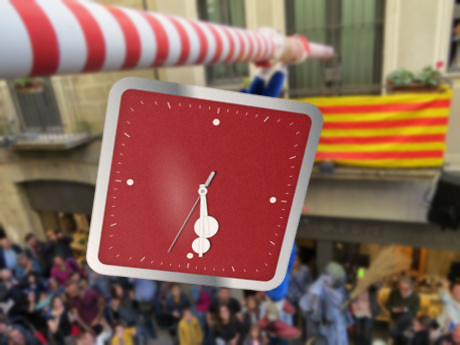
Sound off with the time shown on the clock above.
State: 5:28:33
